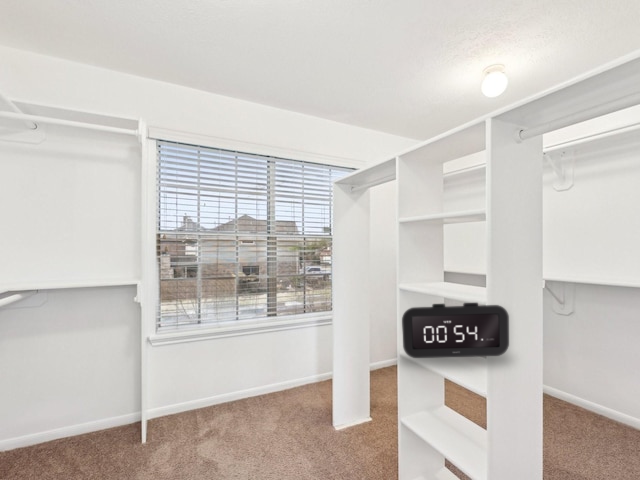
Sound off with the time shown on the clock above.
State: 0:54
